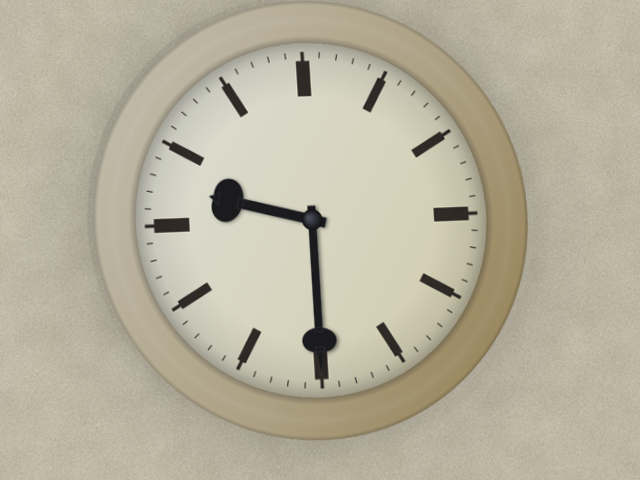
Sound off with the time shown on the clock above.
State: 9:30
